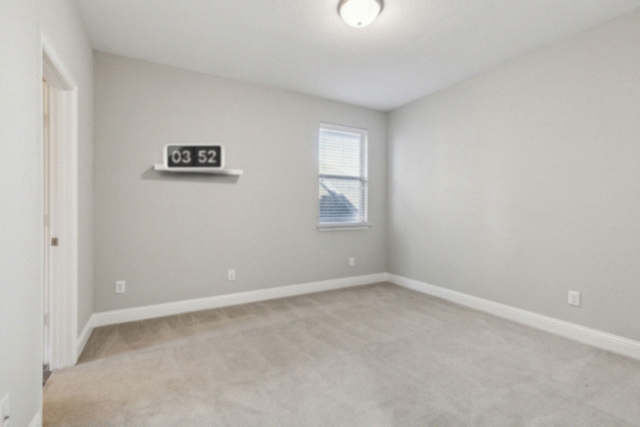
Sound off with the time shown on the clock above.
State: 3:52
